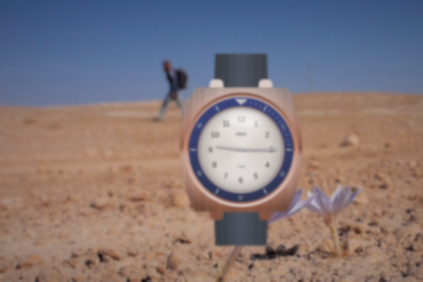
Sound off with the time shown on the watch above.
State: 9:15
